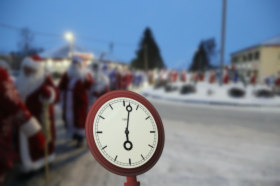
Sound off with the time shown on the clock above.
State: 6:02
